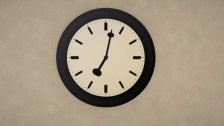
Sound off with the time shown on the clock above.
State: 7:02
